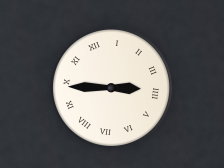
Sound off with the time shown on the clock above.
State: 3:49
